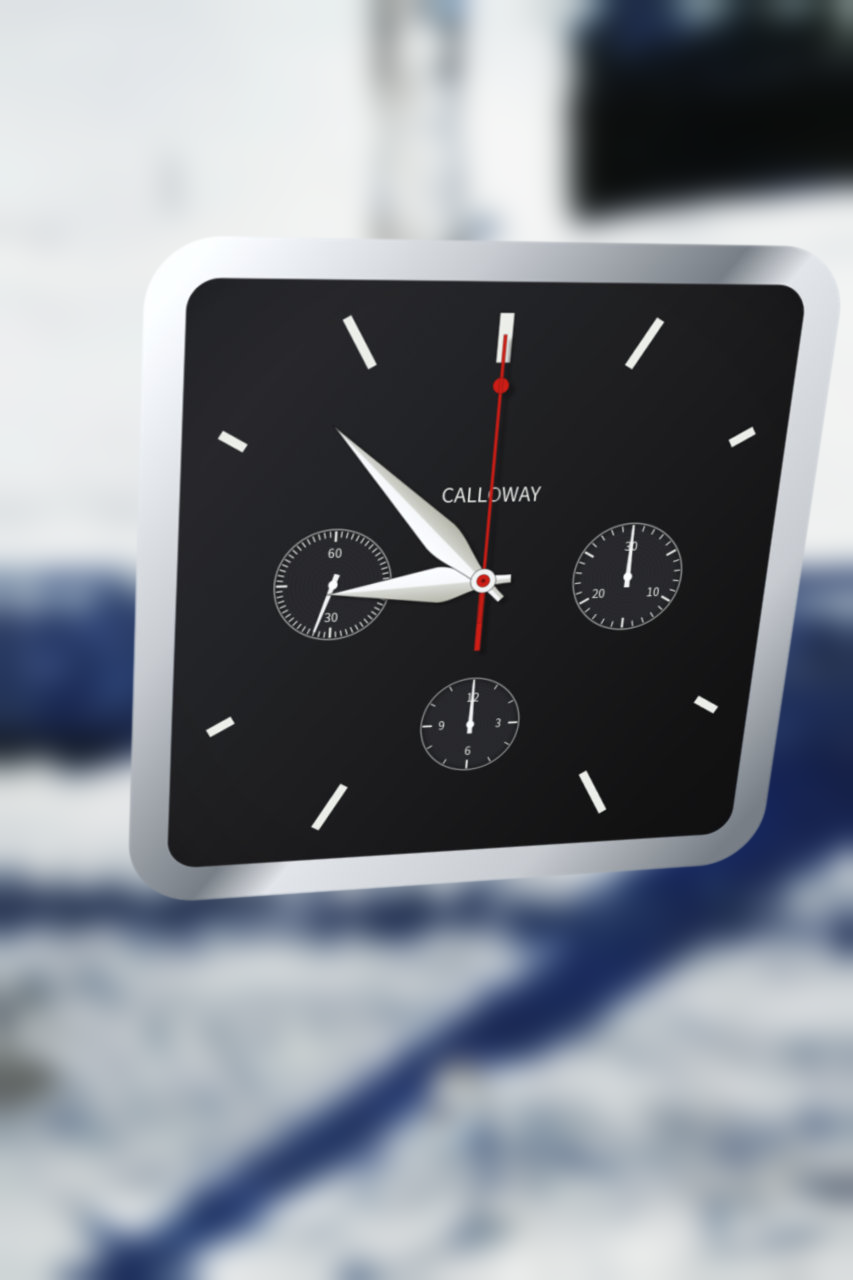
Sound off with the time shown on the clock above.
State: 8:52:33
